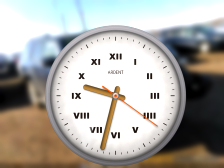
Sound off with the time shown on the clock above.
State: 9:32:21
